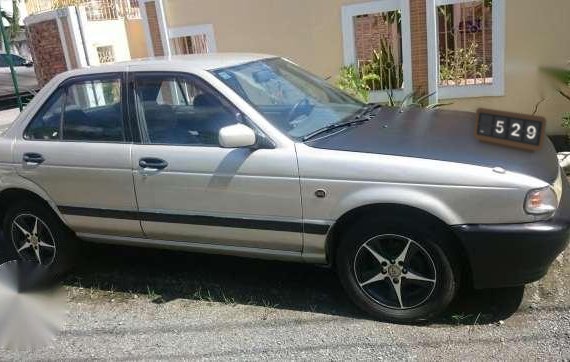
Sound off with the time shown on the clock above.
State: 5:29
